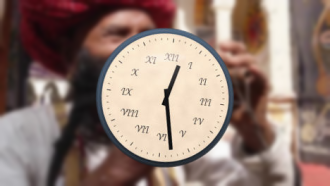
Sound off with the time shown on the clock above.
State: 12:28
